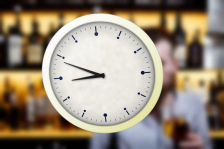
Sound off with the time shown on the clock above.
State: 8:49
